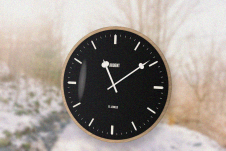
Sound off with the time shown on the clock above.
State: 11:09
